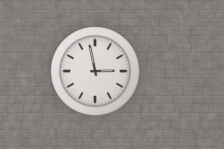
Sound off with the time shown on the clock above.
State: 2:58
